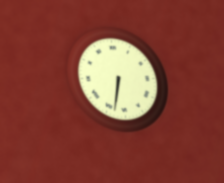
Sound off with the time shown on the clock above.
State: 6:33
